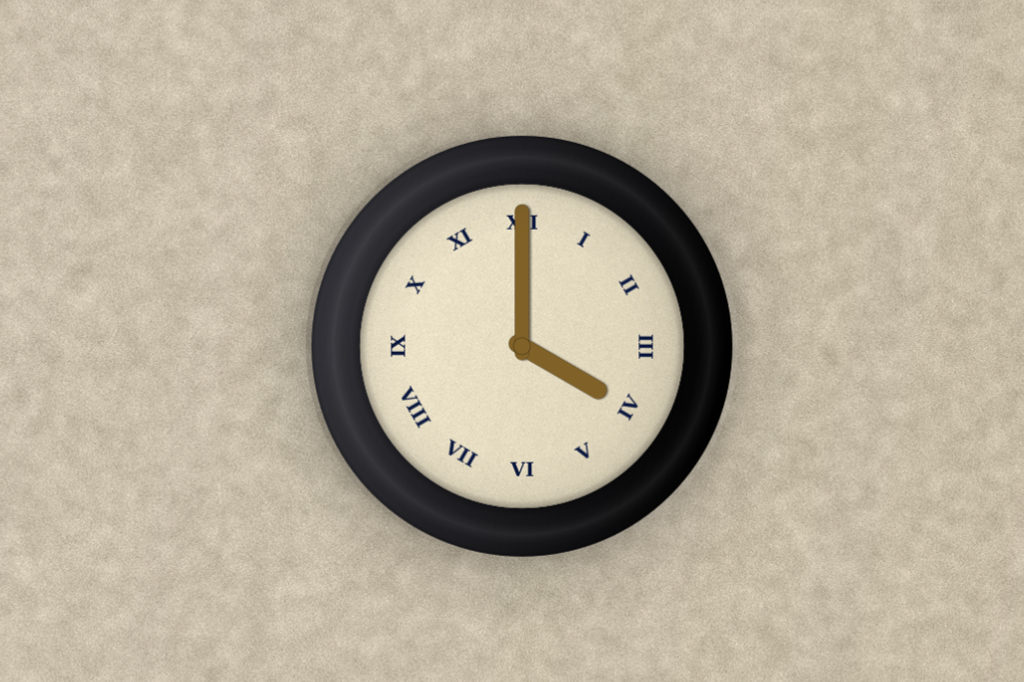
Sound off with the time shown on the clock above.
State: 4:00
